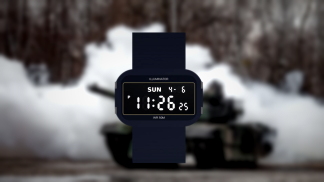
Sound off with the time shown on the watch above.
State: 11:26:25
